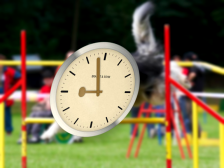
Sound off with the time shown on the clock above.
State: 8:58
